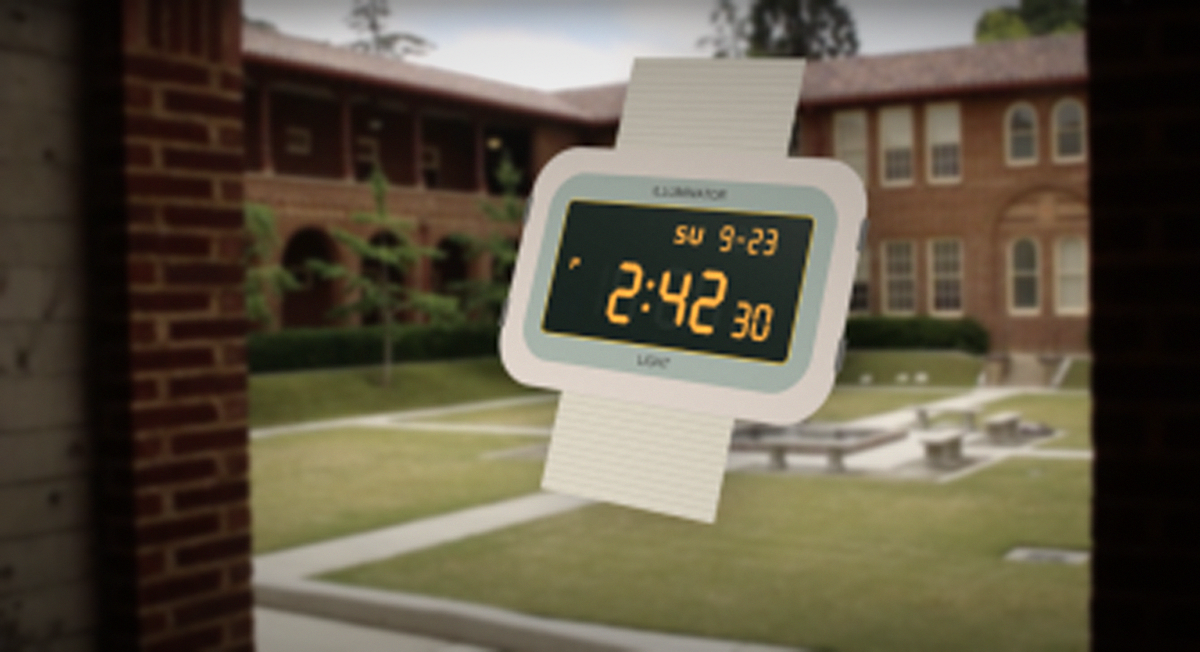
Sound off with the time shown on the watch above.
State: 2:42:30
